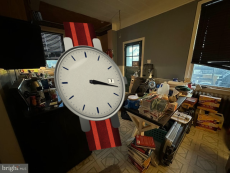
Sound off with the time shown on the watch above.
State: 3:17
